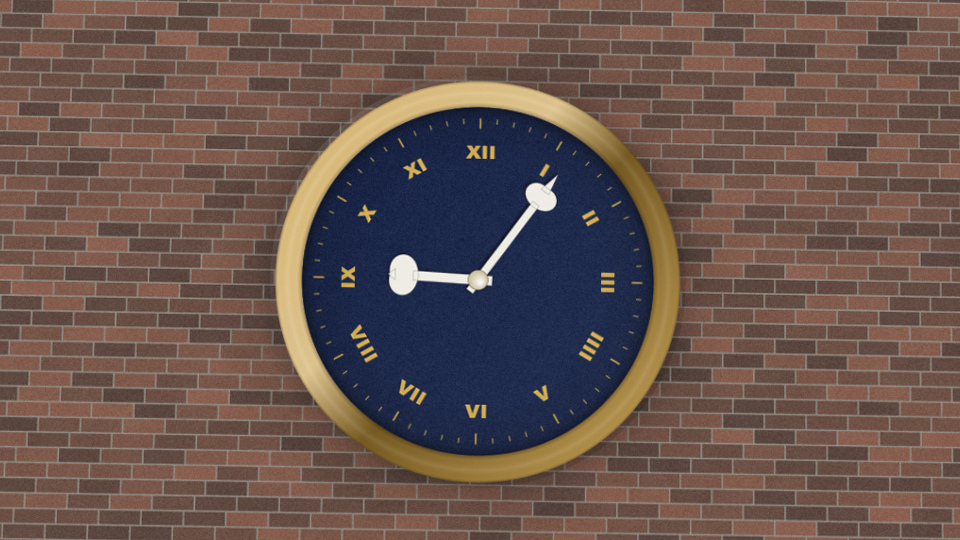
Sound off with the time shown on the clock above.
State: 9:06
